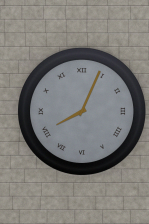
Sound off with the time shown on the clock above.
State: 8:04
